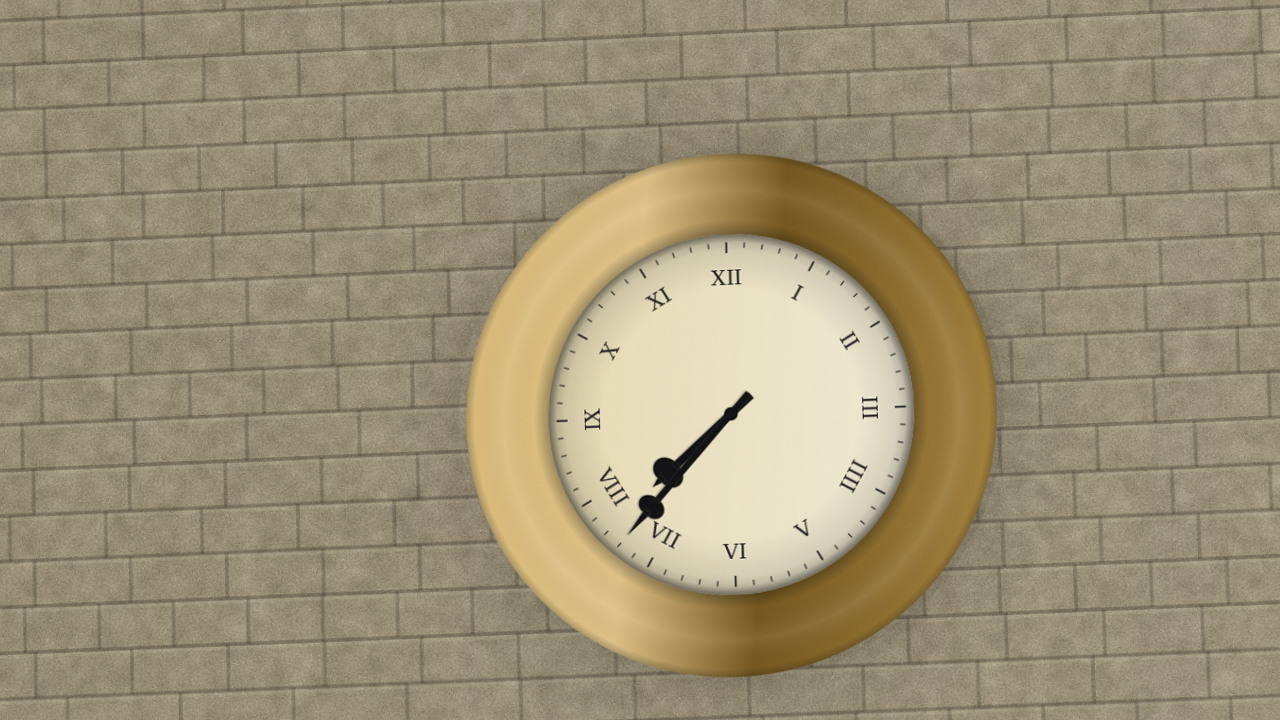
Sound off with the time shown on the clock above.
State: 7:37
